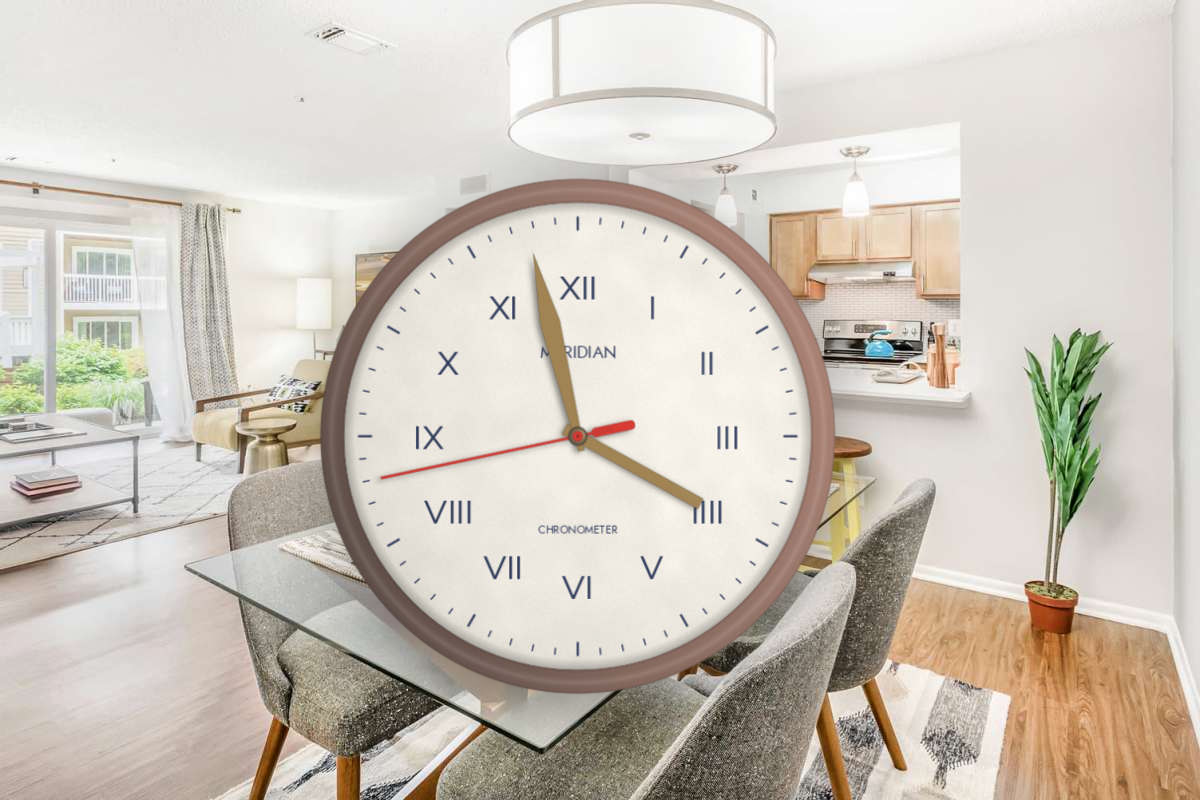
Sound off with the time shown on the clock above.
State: 3:57:43
